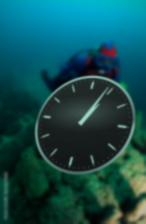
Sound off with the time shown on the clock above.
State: 1:04
